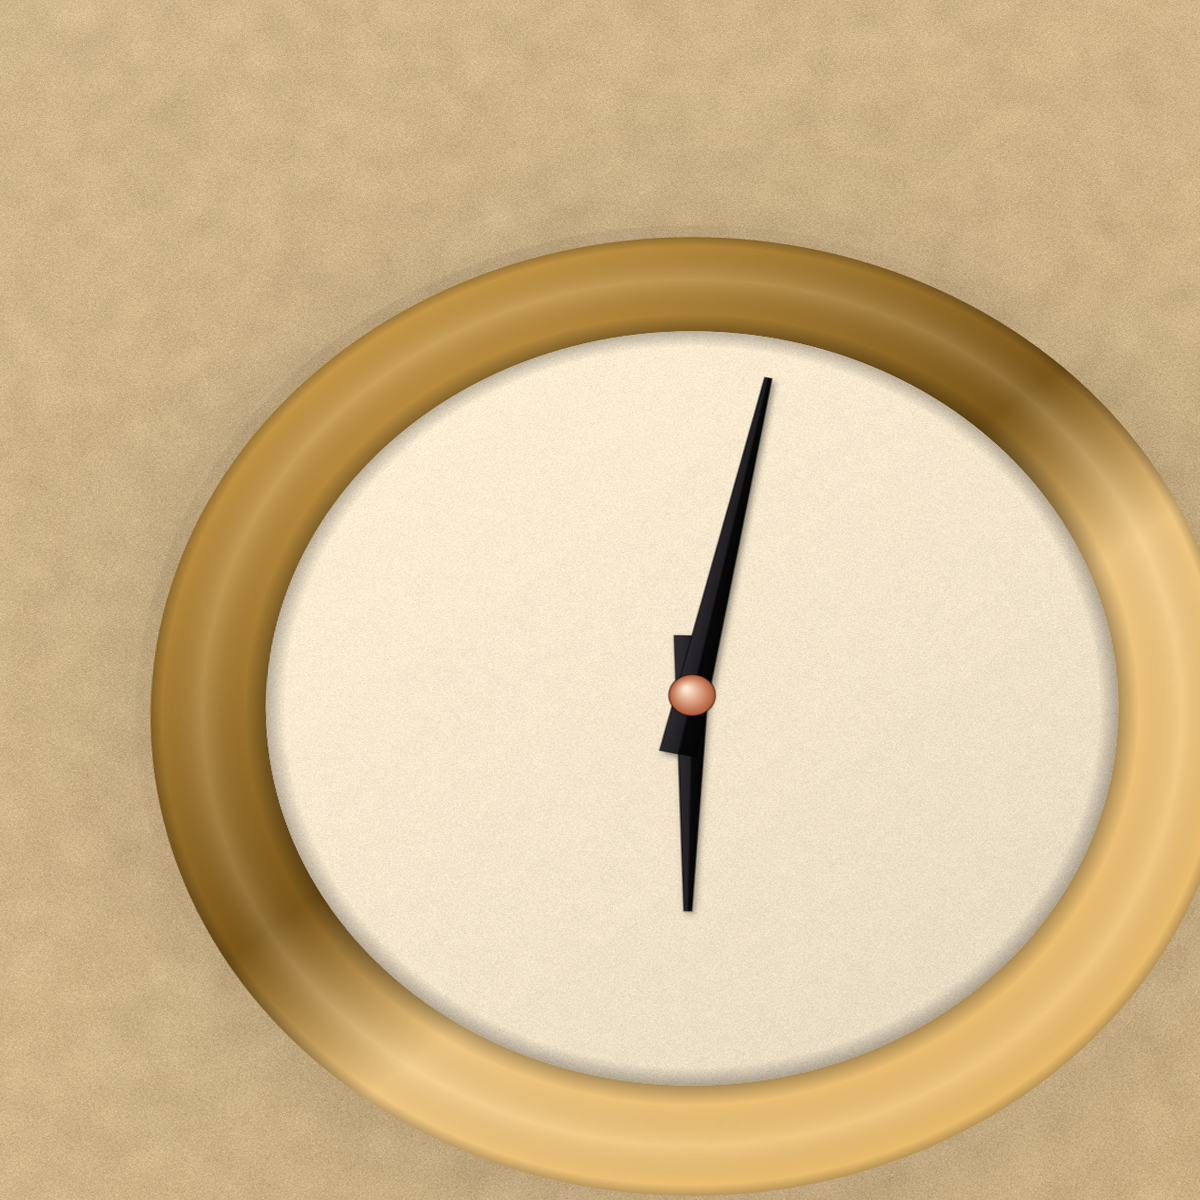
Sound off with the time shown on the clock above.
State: 6:02
